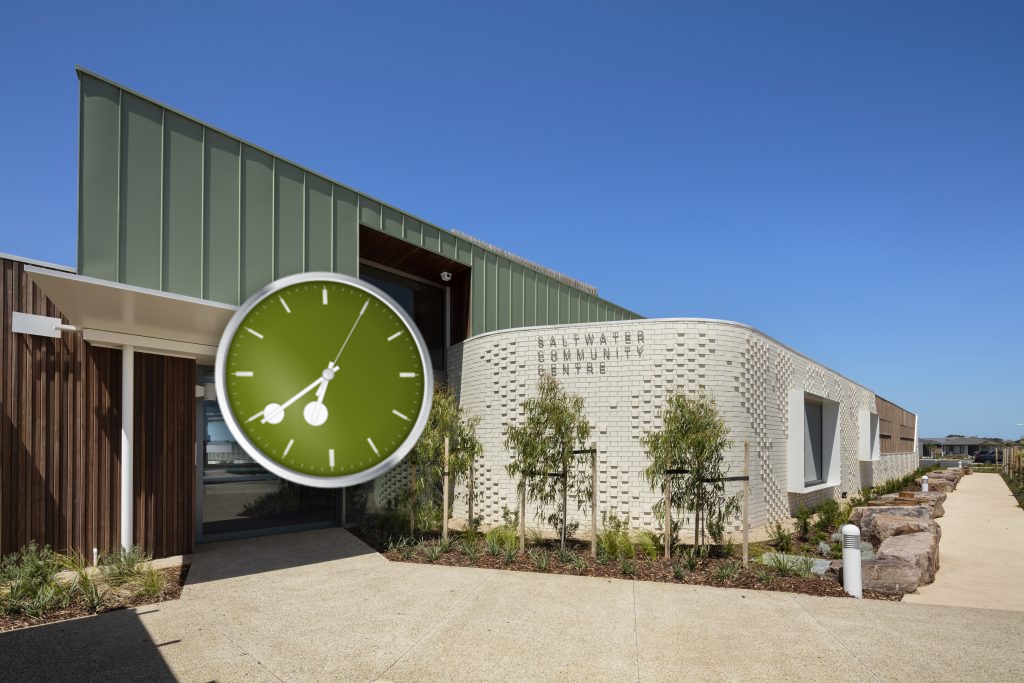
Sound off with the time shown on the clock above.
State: 6:39:05
